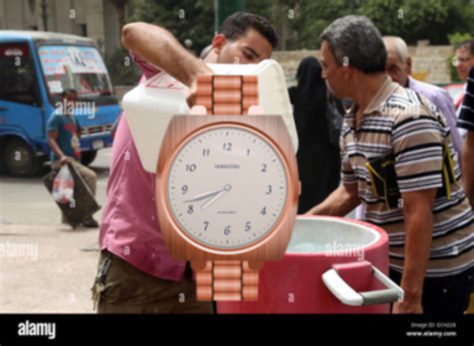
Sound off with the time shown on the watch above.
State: 7:42
